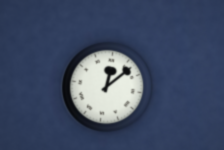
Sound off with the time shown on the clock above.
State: 12:07
